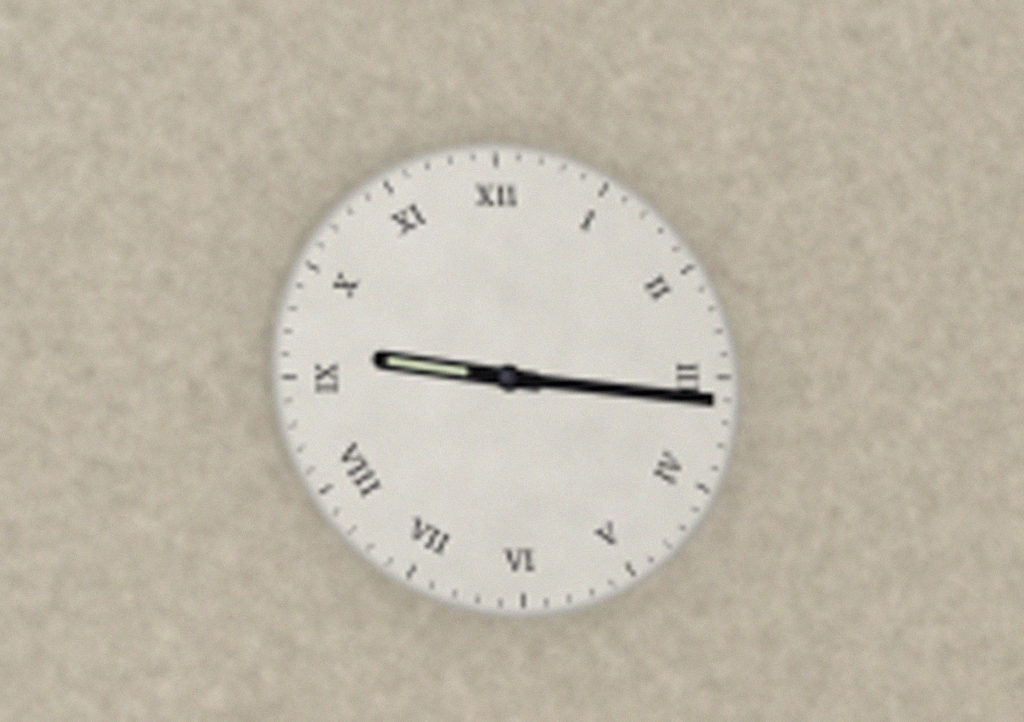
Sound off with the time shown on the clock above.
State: 9:16
